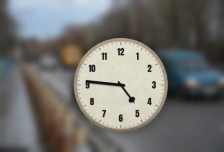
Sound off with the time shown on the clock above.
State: 4:46
